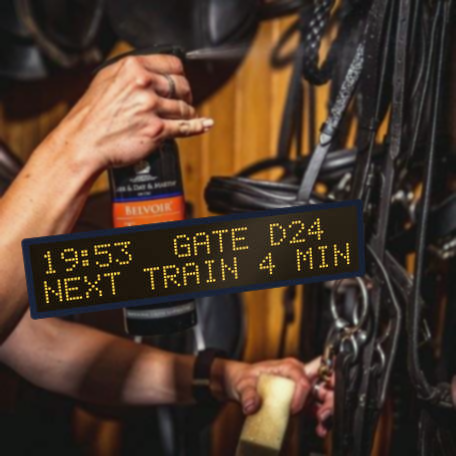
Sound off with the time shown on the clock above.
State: 19:53
